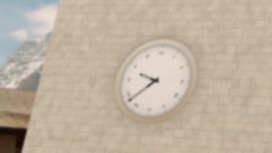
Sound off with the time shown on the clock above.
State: 9:38
